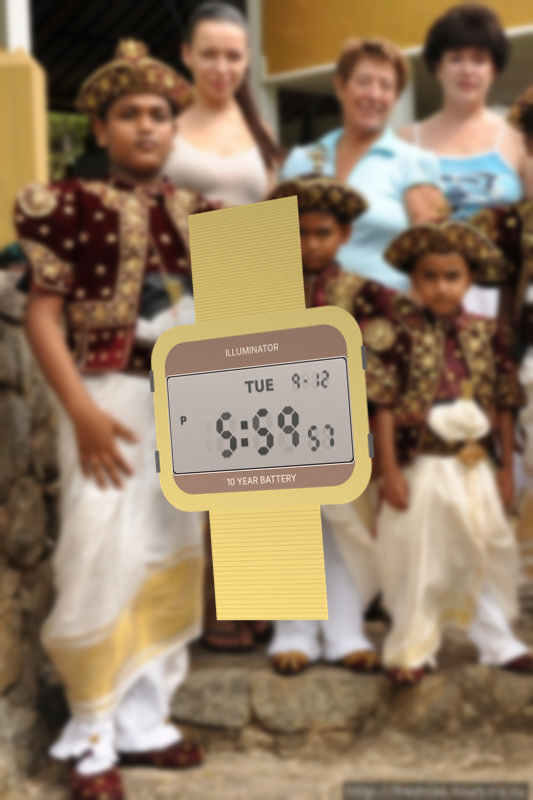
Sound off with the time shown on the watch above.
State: 5:59:57
